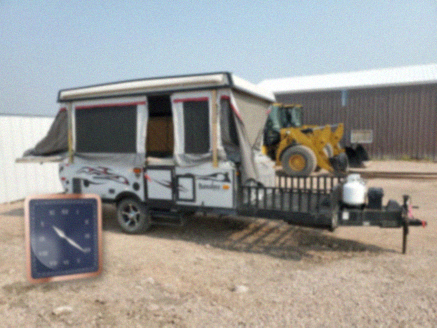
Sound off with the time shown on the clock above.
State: 10:21
